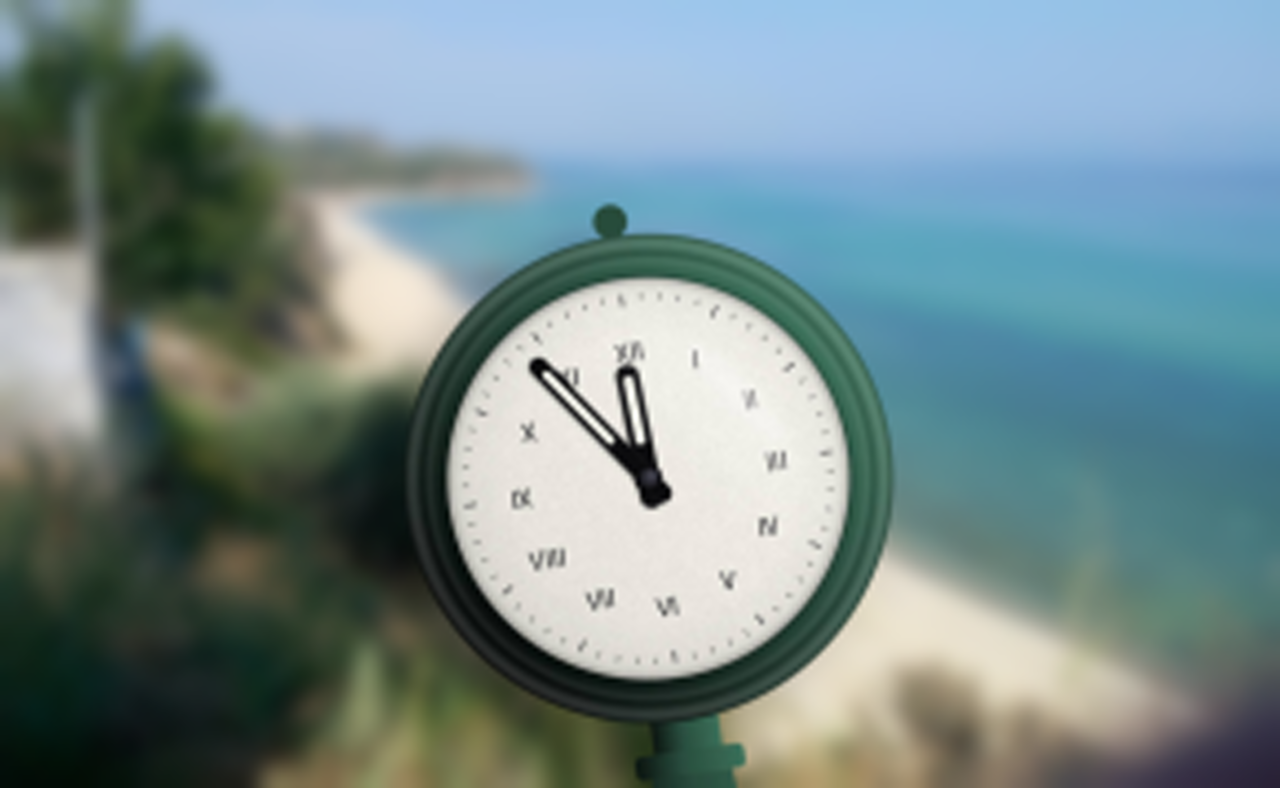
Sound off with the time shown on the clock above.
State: 11:54
